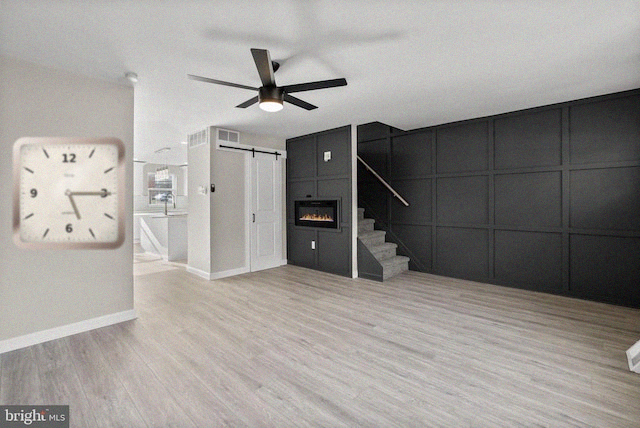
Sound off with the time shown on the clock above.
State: 5:15
